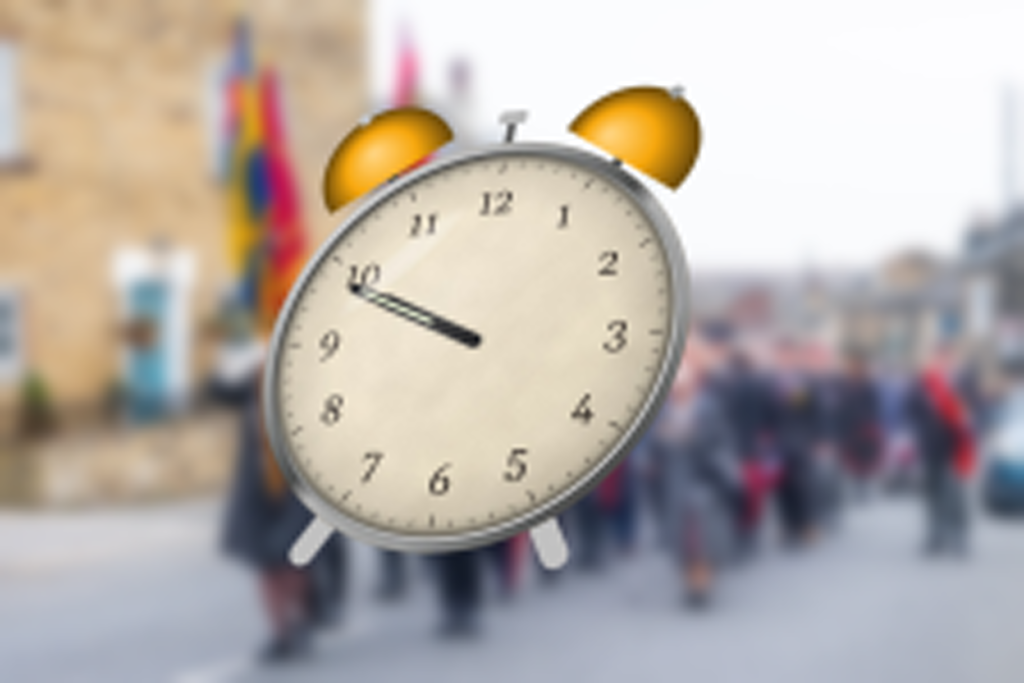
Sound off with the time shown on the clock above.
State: 9:49
